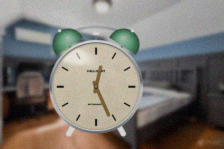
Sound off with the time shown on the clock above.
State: 12:26
